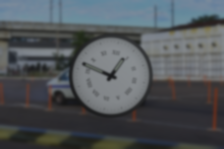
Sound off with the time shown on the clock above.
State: 12:47
